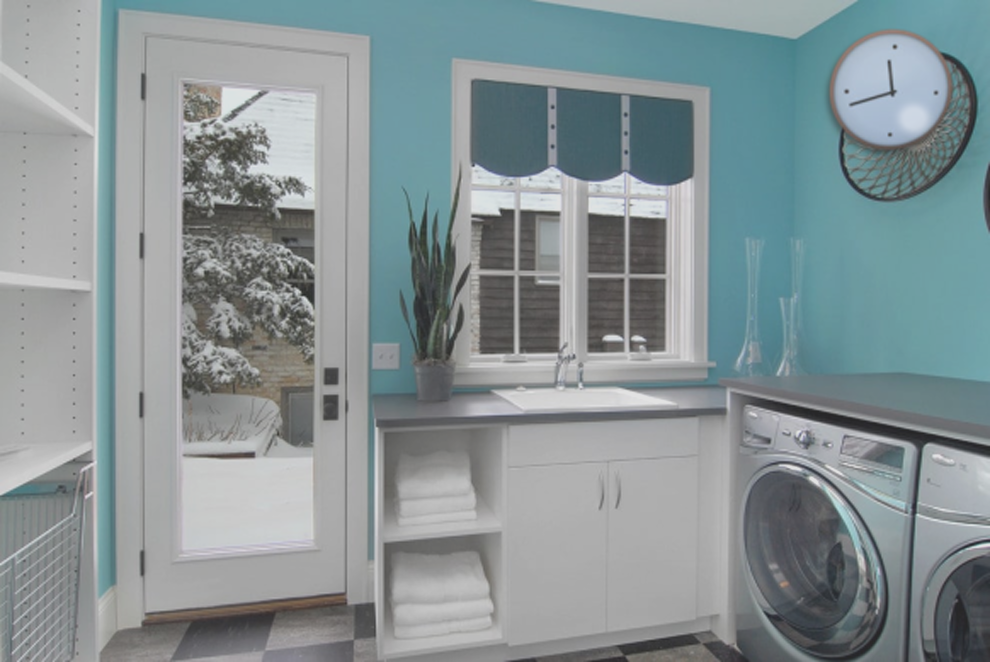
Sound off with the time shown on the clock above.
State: 11:42
